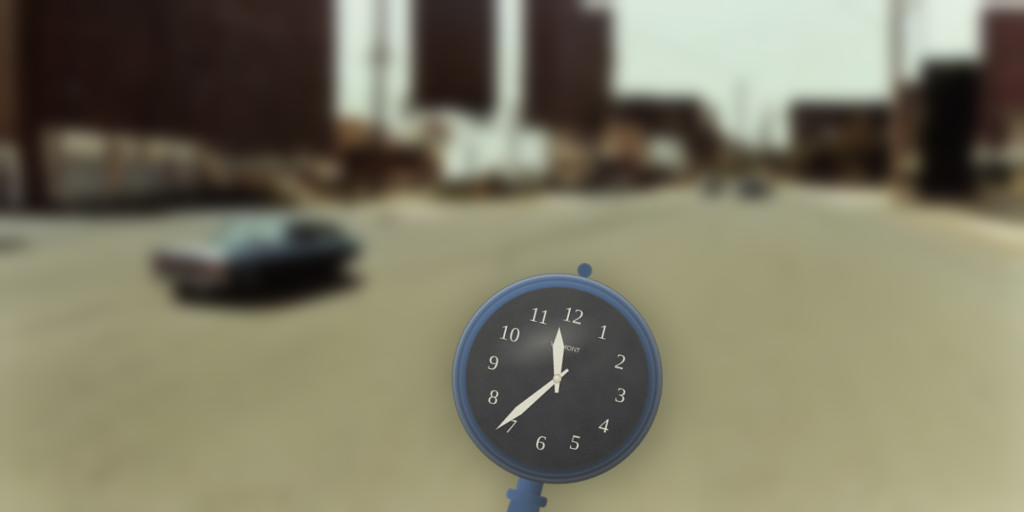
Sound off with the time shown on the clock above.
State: 11:36
